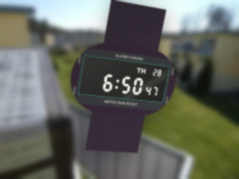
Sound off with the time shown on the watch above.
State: 6:50:47
